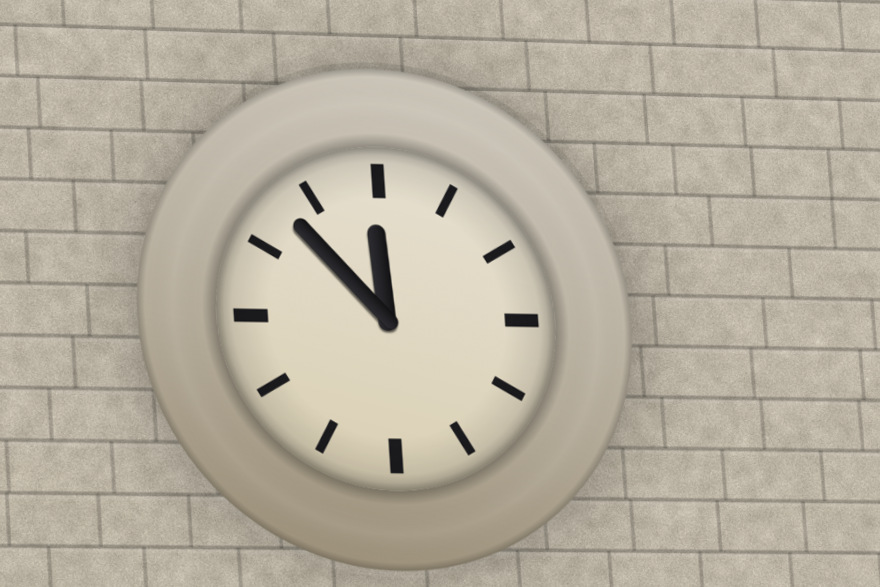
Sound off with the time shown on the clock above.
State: 11:53
